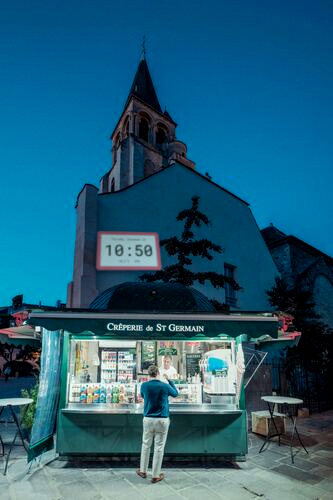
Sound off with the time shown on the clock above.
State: 10:50
